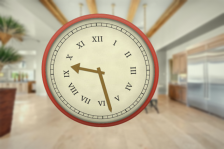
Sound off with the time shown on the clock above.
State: 9:28
